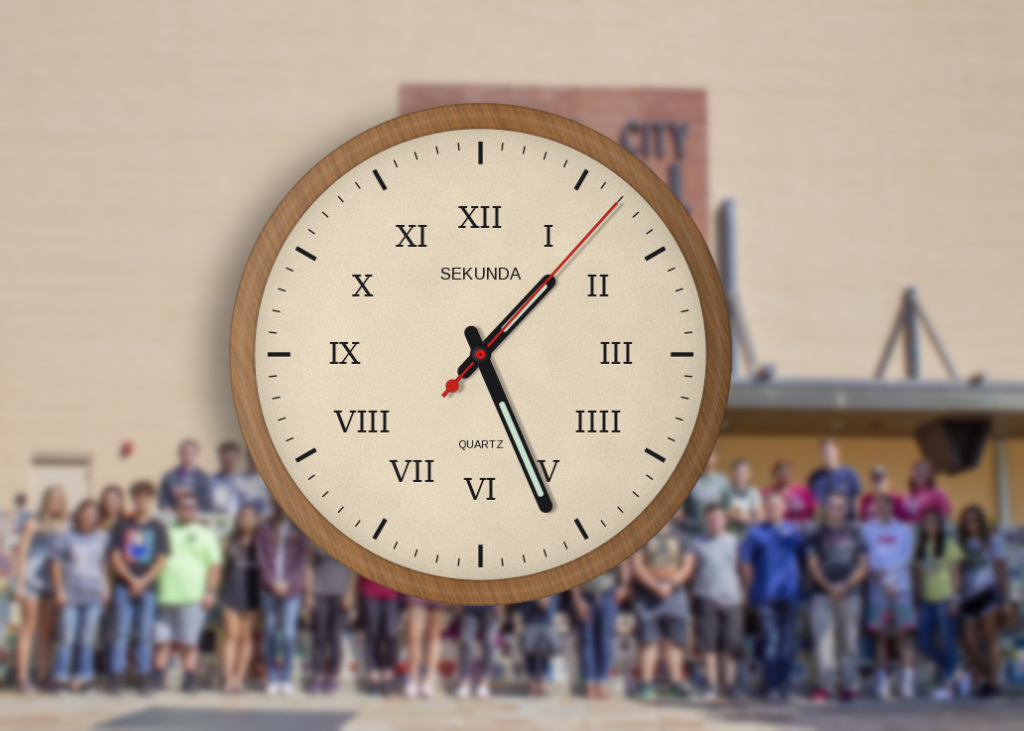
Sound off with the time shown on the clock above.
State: 1:26:07
